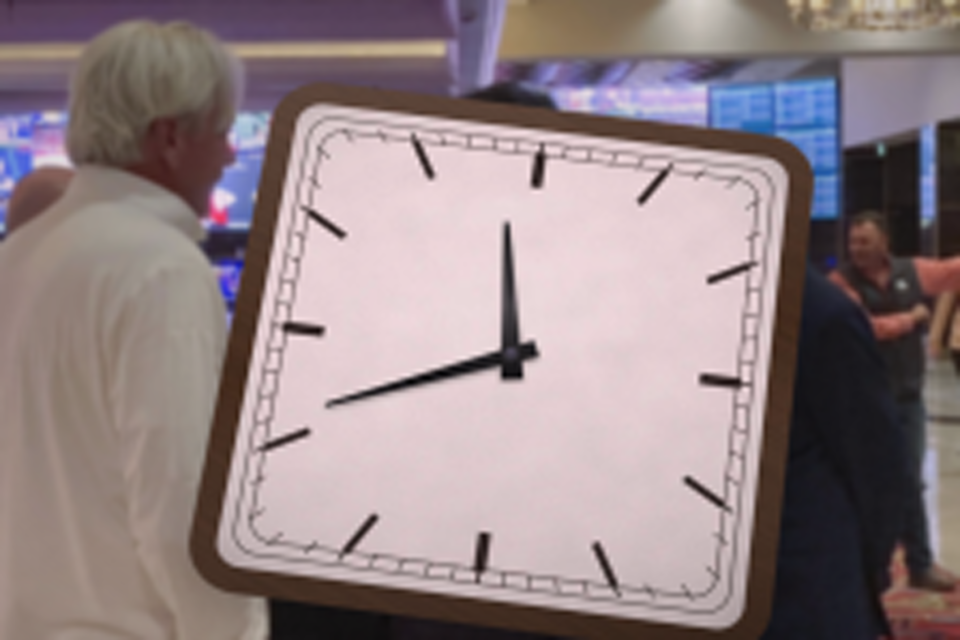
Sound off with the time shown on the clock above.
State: 11:41
